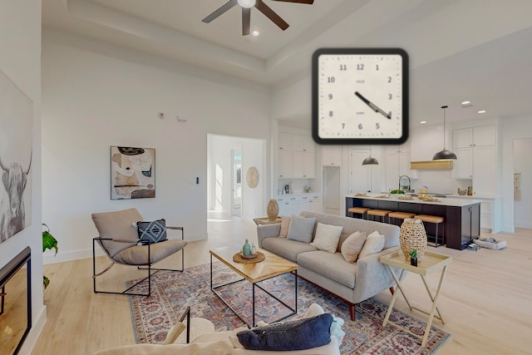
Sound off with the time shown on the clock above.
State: 4:21
